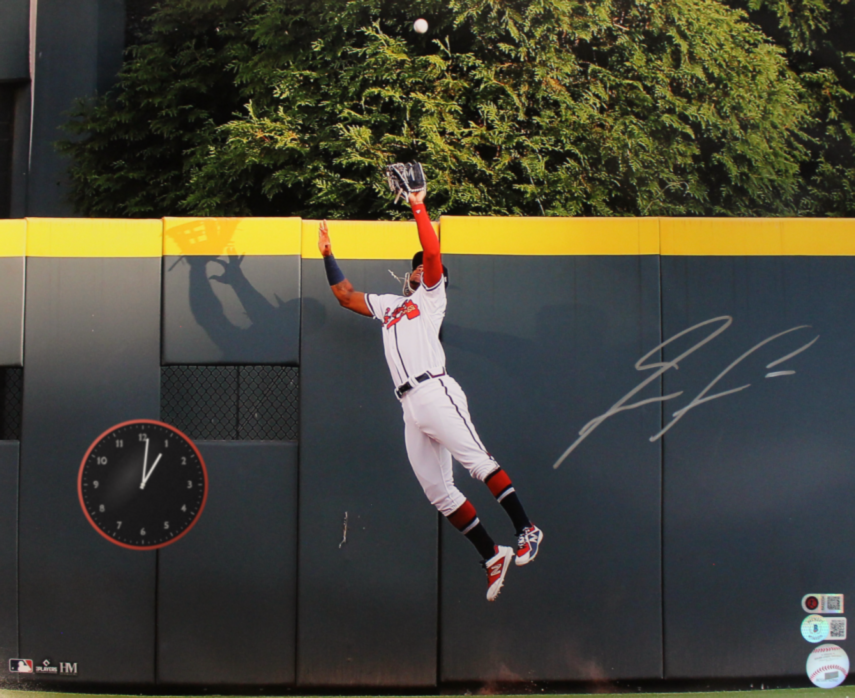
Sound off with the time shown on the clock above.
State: 1:01
